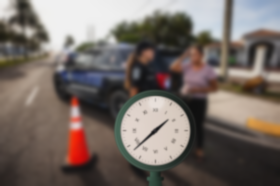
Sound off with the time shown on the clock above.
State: 1:38
